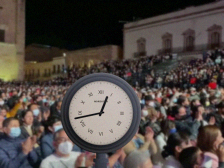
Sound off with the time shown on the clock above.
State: 12:43
